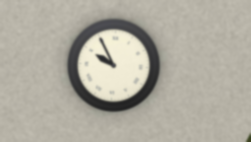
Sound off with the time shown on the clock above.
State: 9:55
